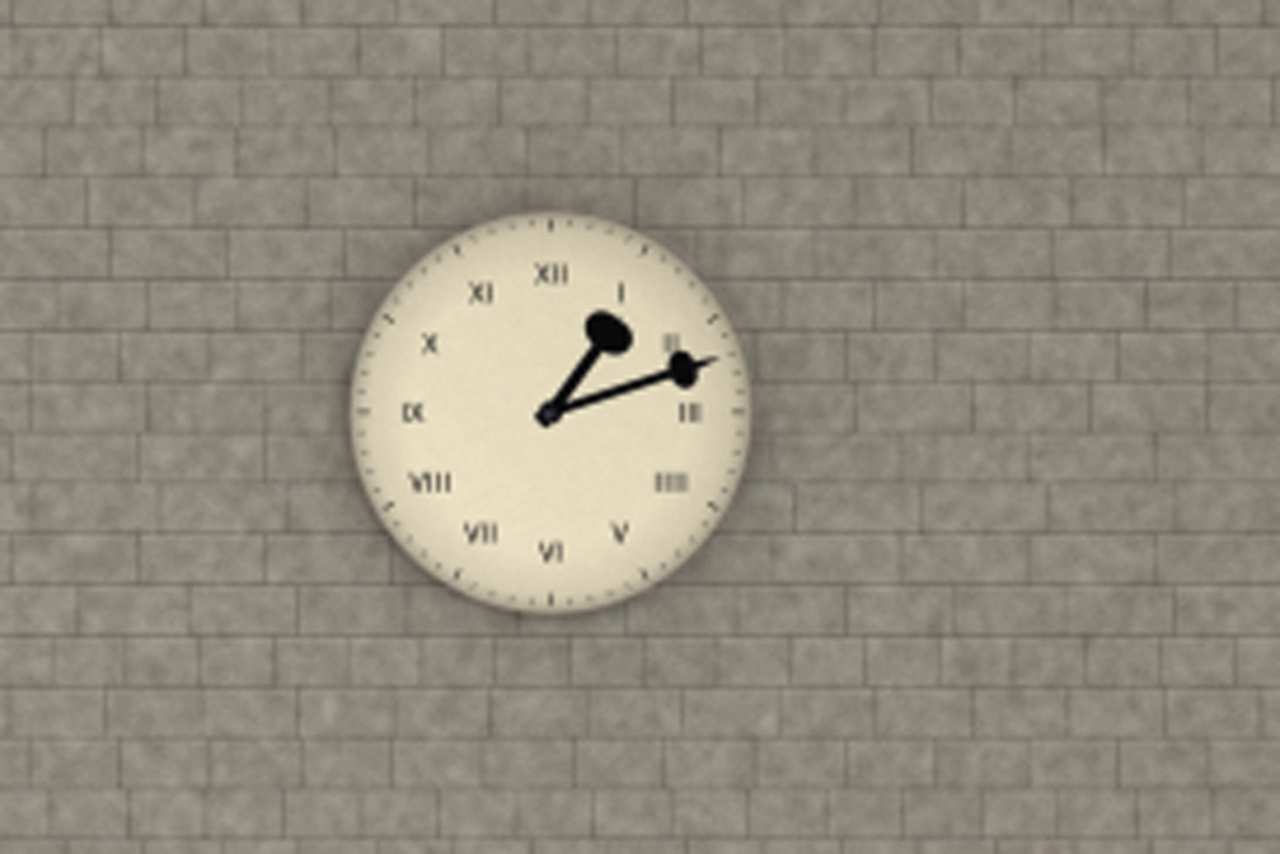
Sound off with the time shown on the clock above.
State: 1:12
